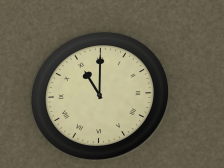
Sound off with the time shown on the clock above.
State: 11:00
